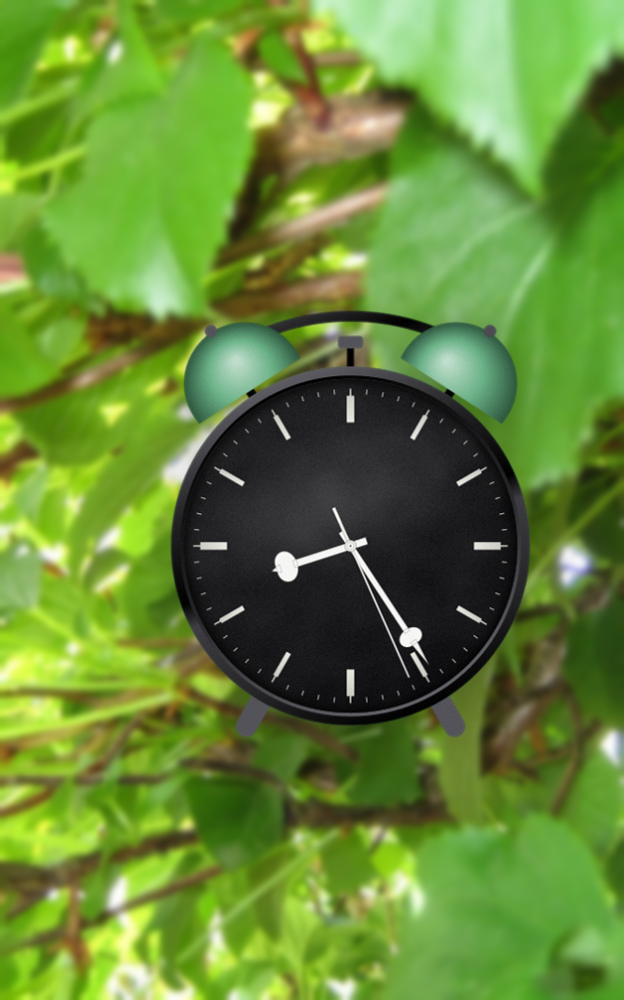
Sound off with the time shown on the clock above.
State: 8:24:26
